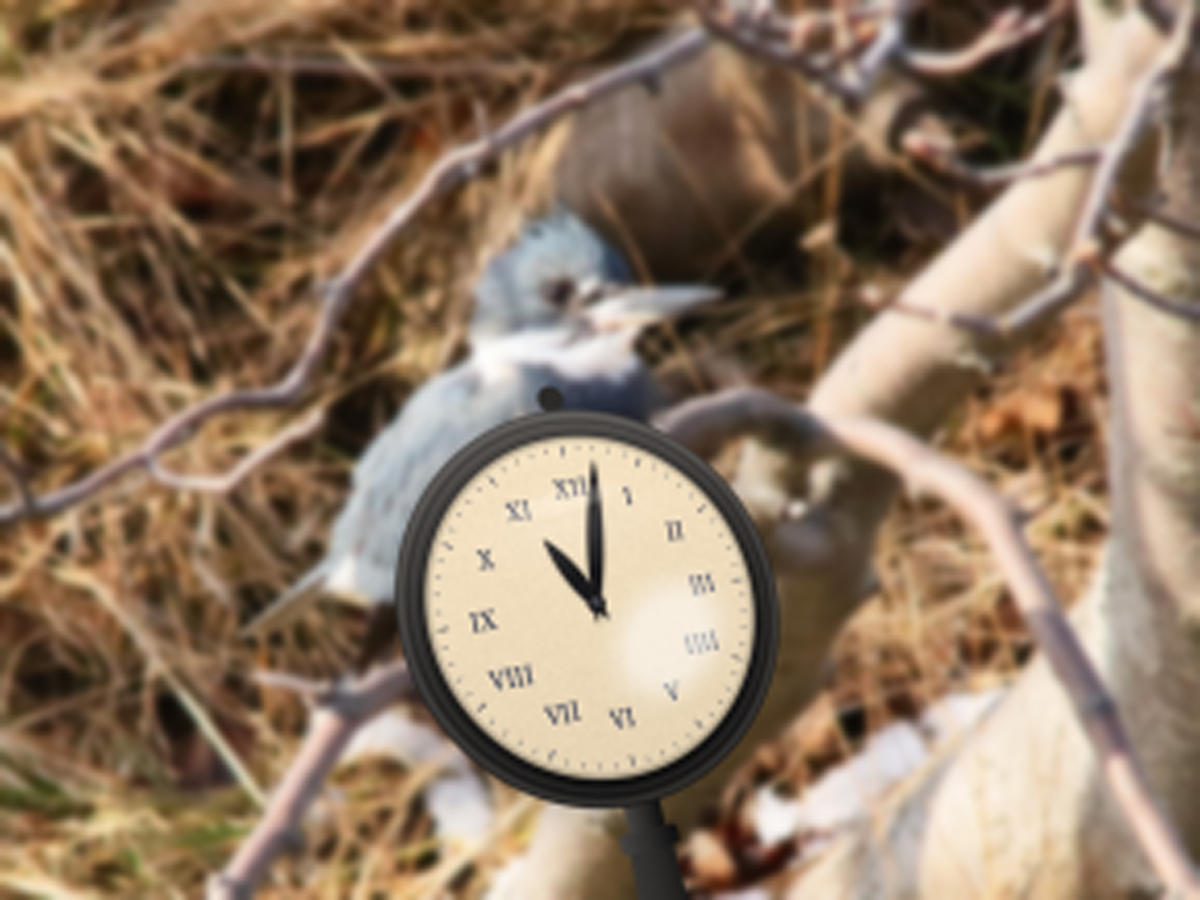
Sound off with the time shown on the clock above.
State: 11:02
